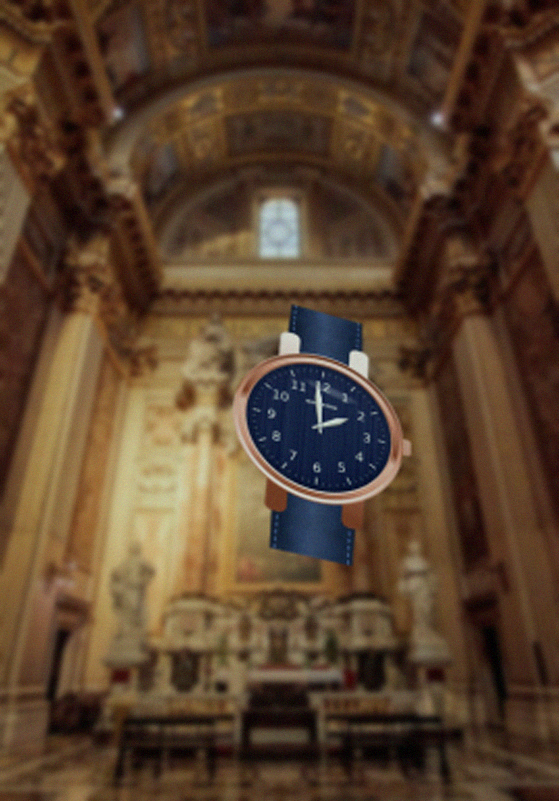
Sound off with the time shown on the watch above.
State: 1:59
